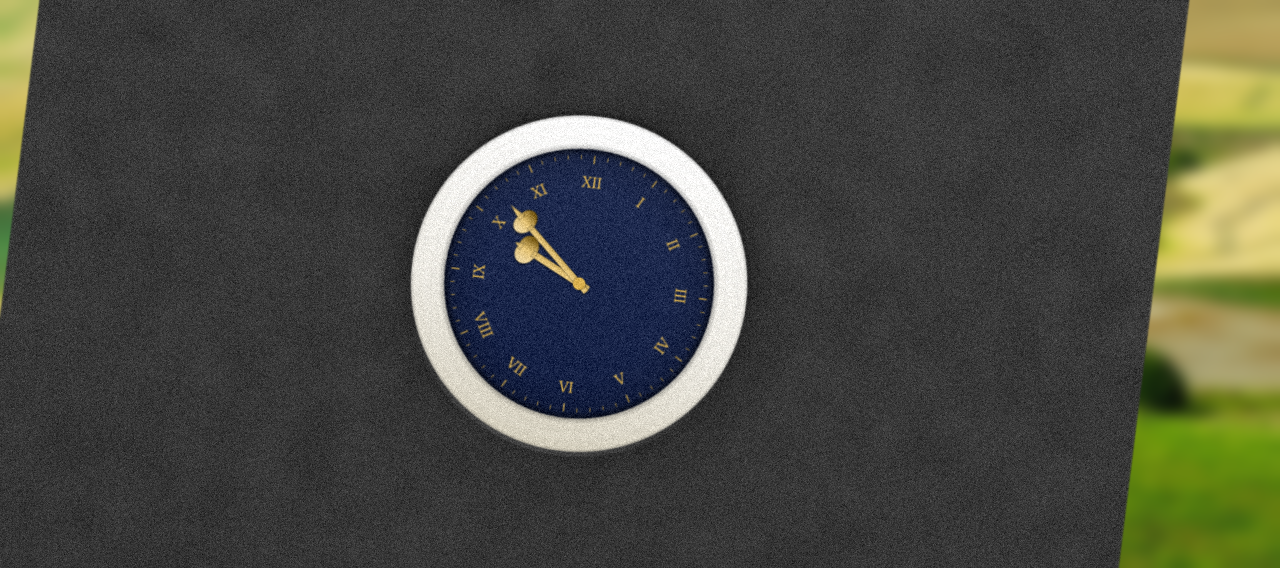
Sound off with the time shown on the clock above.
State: 9:52
